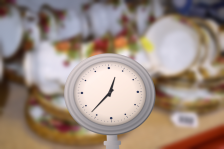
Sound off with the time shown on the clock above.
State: 12:37
